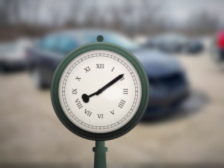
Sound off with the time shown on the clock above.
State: 8:09
